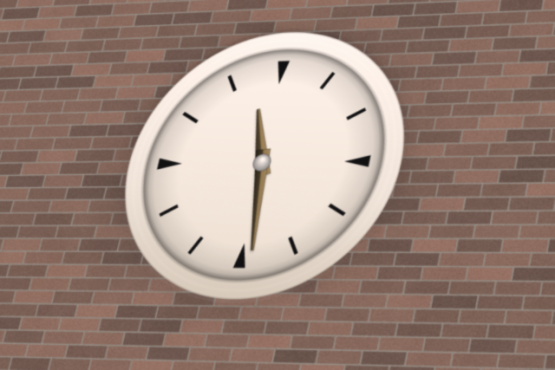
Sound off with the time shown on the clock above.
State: 11:29
